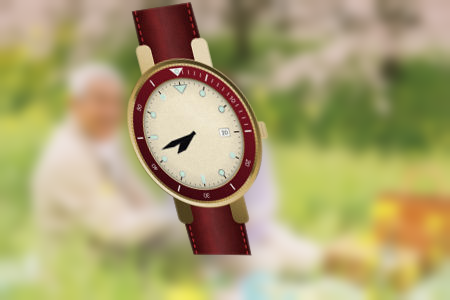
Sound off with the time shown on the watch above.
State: 7:42
